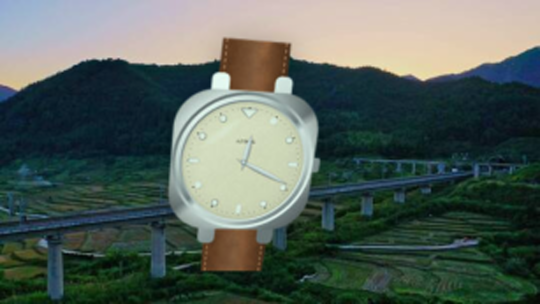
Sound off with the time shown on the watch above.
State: 12:19
